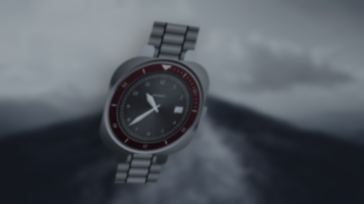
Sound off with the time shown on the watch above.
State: 10:38
